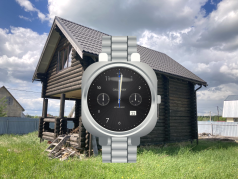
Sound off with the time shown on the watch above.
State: 12:01
